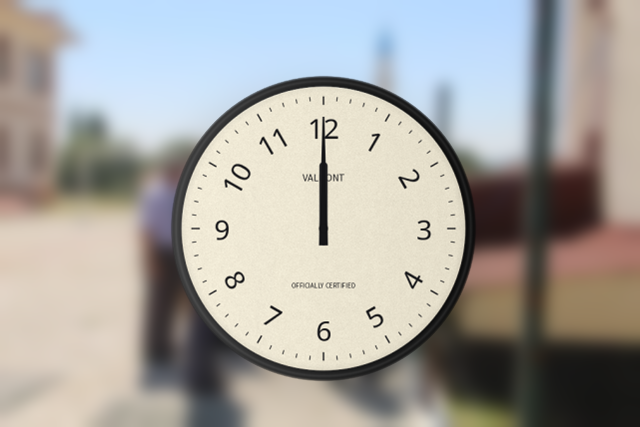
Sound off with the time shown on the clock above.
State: 12:00
